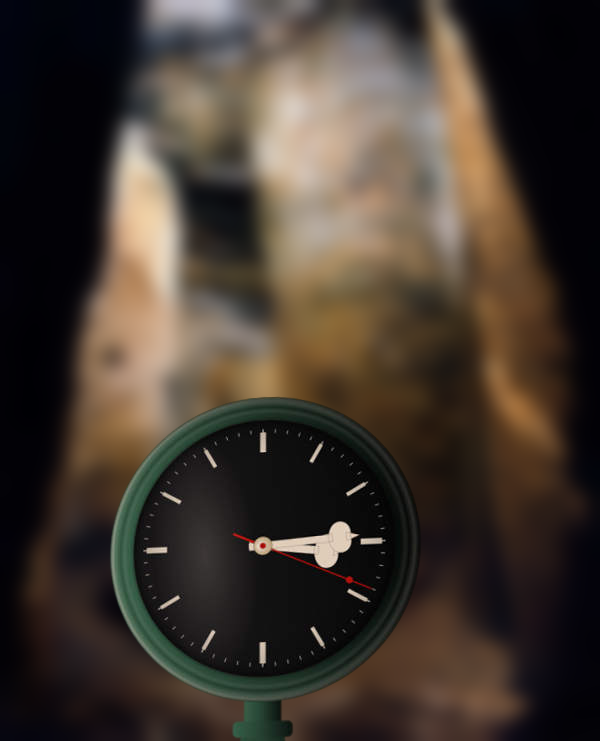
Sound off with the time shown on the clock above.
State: 3:14:19
